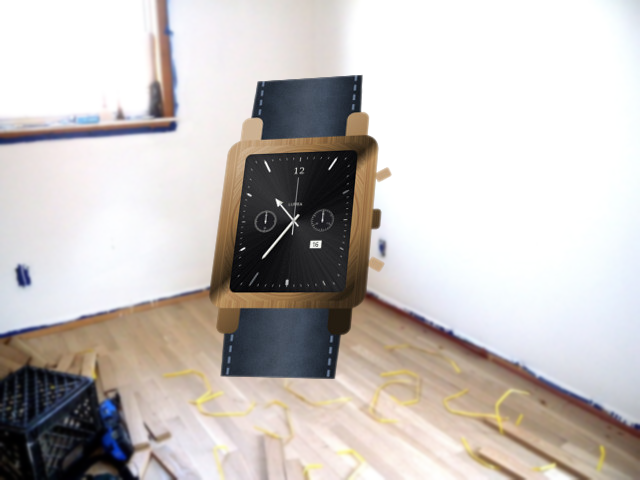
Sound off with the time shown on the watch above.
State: 10:36
